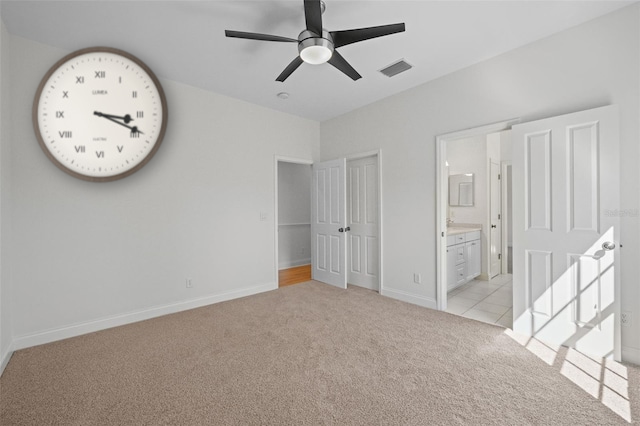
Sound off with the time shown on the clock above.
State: 3:19
